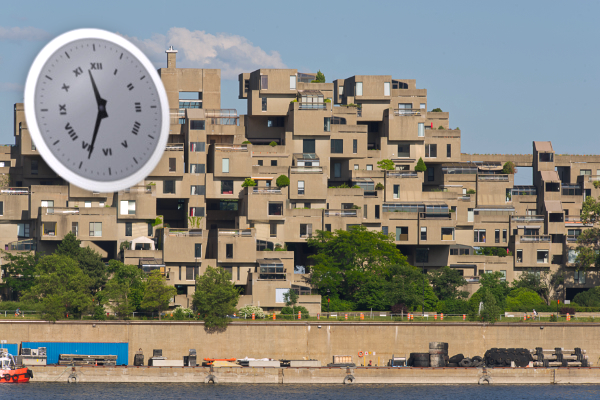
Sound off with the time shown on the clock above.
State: 11:34
